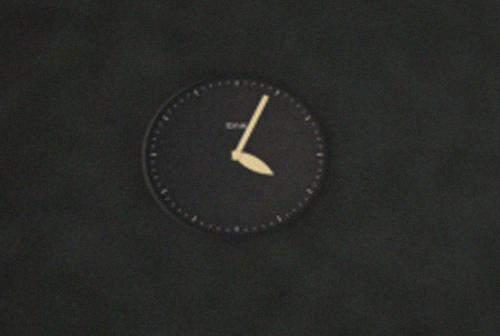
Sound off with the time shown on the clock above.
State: 4:04
